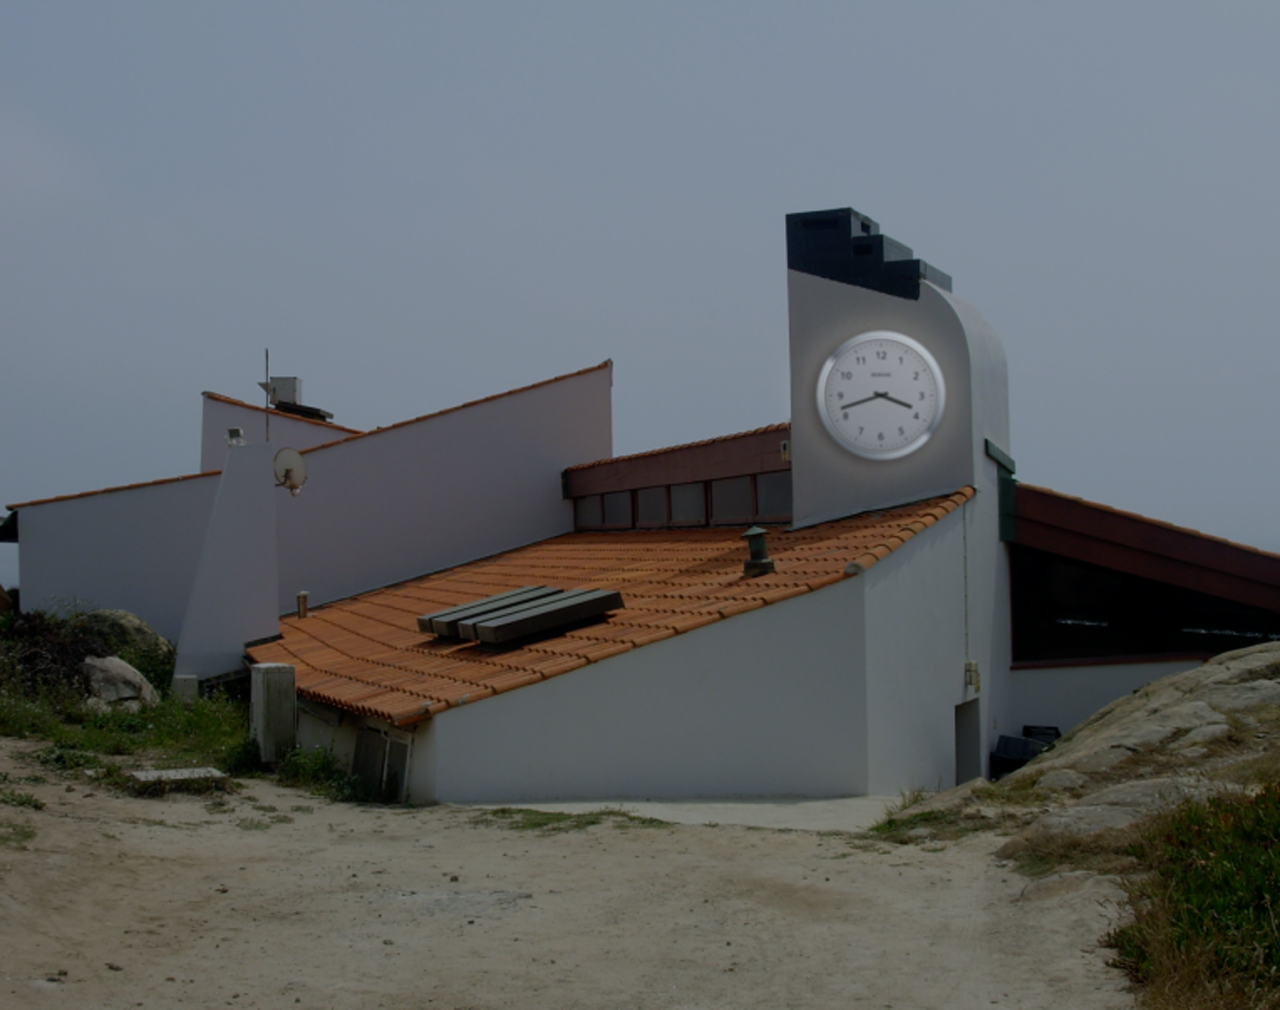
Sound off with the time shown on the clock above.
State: 3:42
